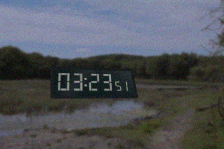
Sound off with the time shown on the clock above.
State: 3:23:51
